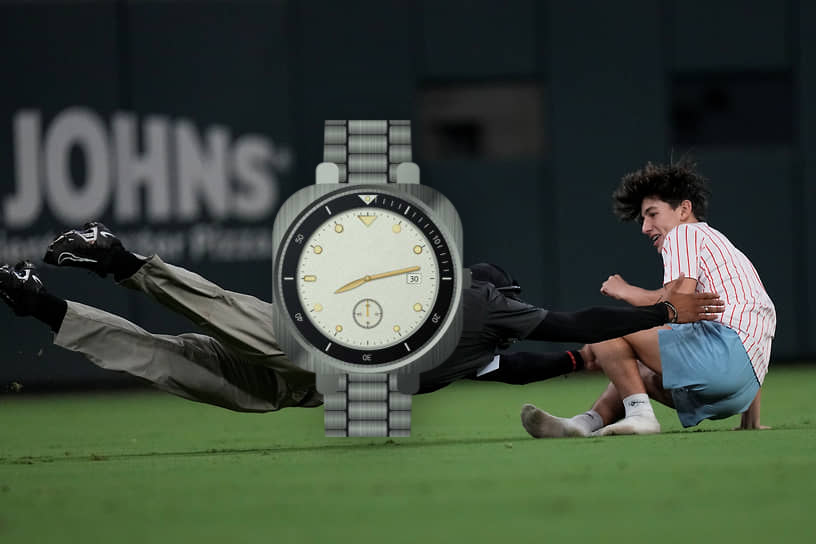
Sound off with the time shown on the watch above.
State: 8:13
